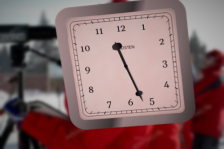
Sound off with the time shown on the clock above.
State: 11:27
